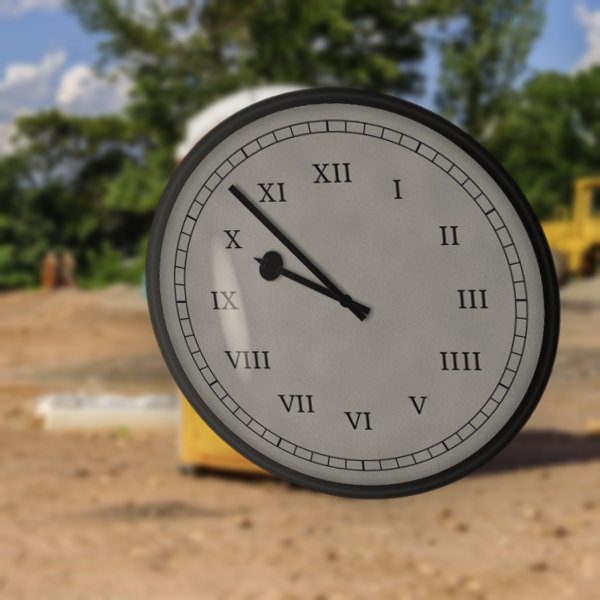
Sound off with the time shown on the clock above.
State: 9:53
